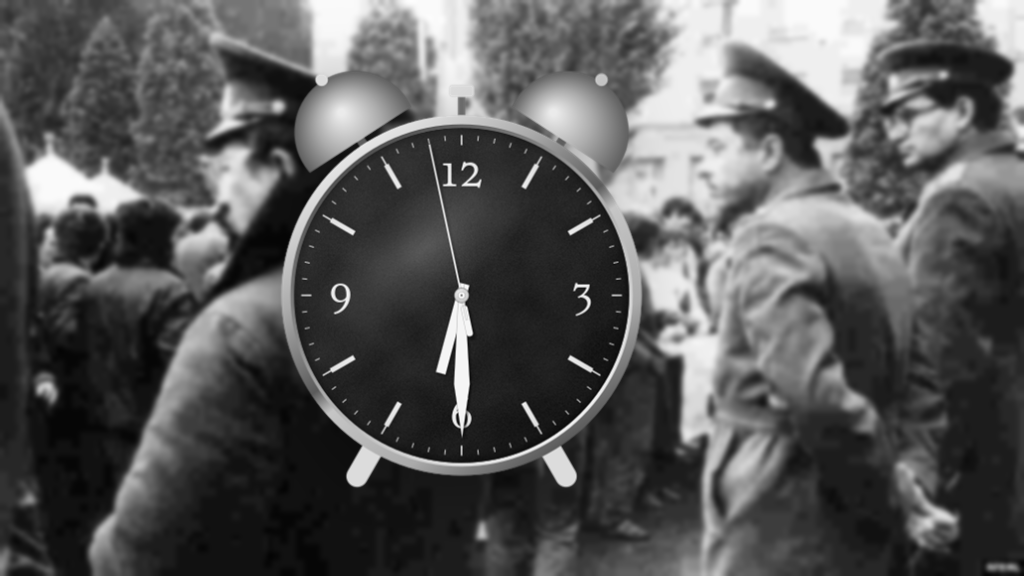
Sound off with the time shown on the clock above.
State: 6:29:58
